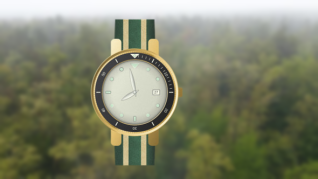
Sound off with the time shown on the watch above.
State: 7:58
